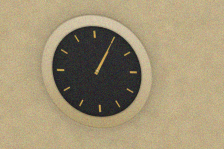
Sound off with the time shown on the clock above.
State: 1:05
